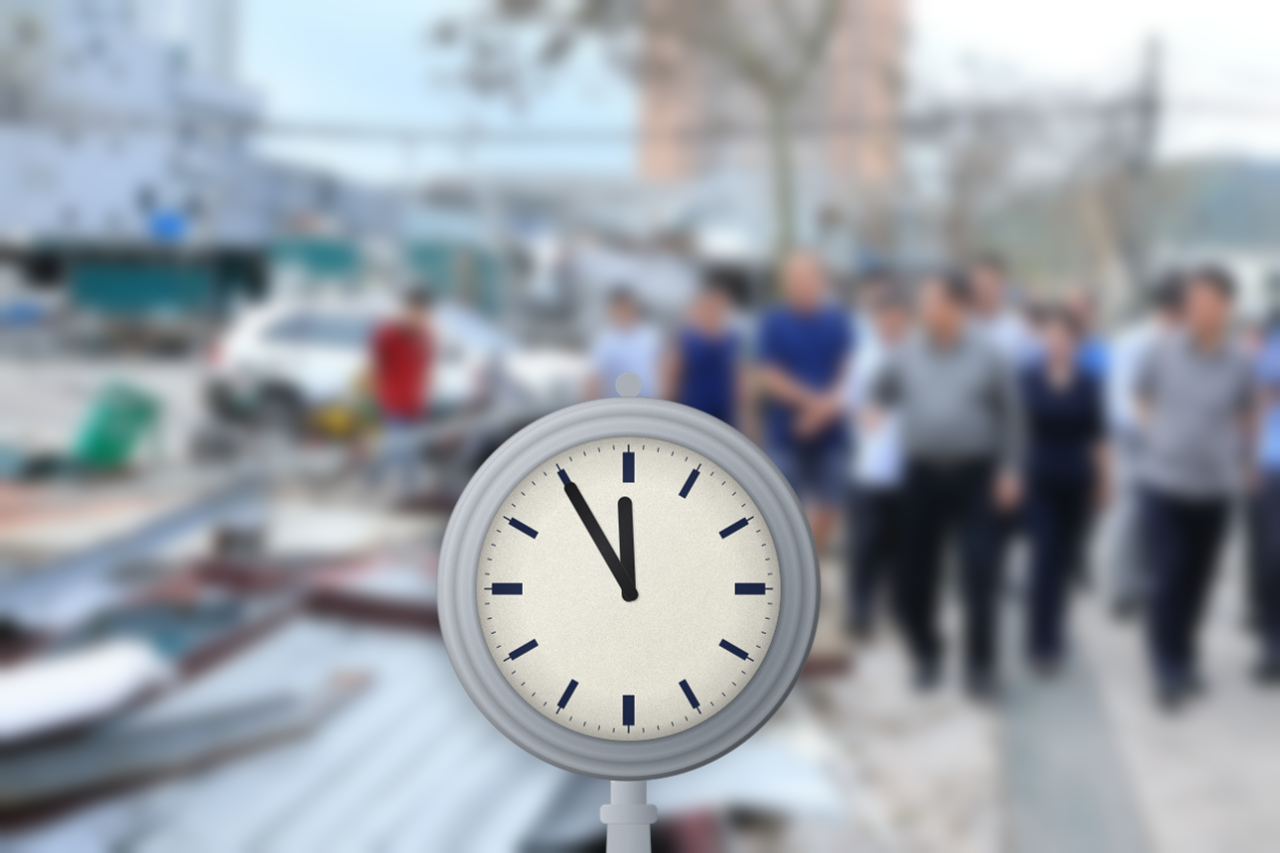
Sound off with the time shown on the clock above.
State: 11:55
